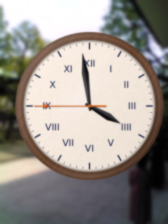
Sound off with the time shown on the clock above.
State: 3:58:45
